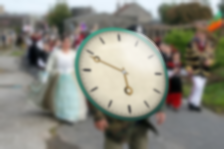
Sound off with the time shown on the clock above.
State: 5:49
